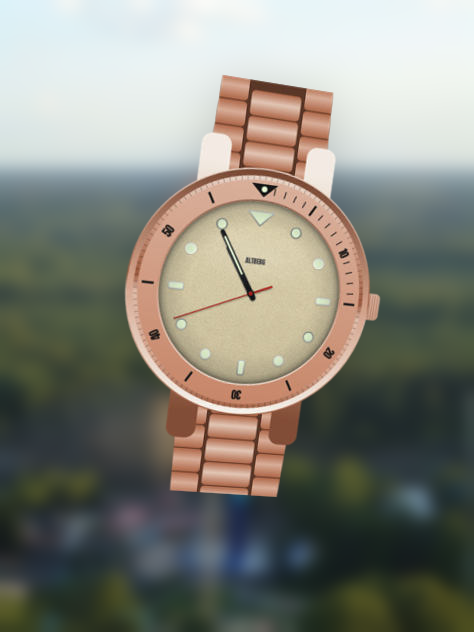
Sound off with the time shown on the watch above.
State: 10:54:41
